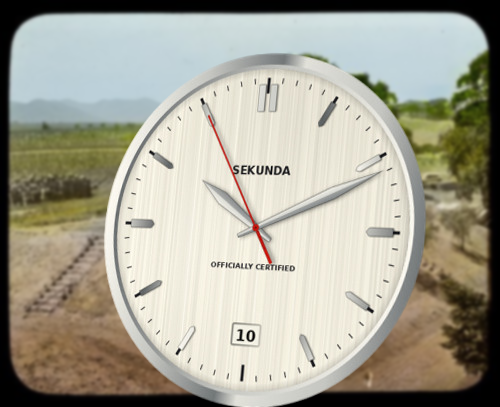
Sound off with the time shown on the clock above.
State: 10:10:55
